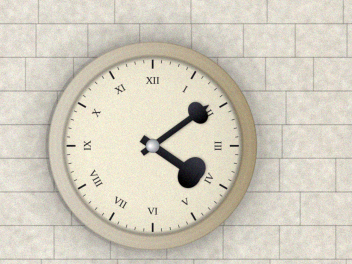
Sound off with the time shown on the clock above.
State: 4:09
